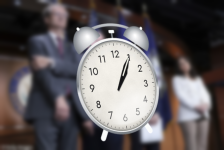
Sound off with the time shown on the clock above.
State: 1:05
